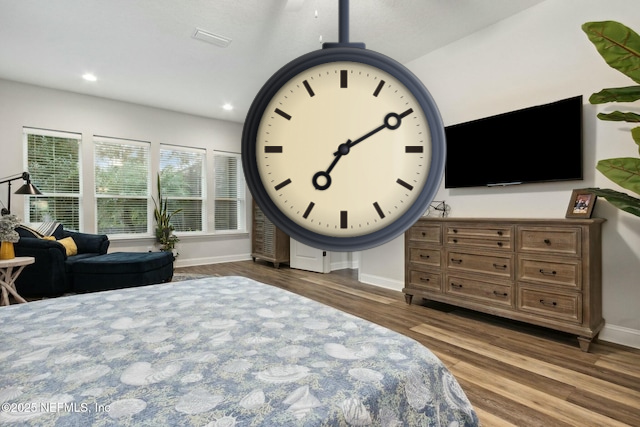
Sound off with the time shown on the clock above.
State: 7:10
